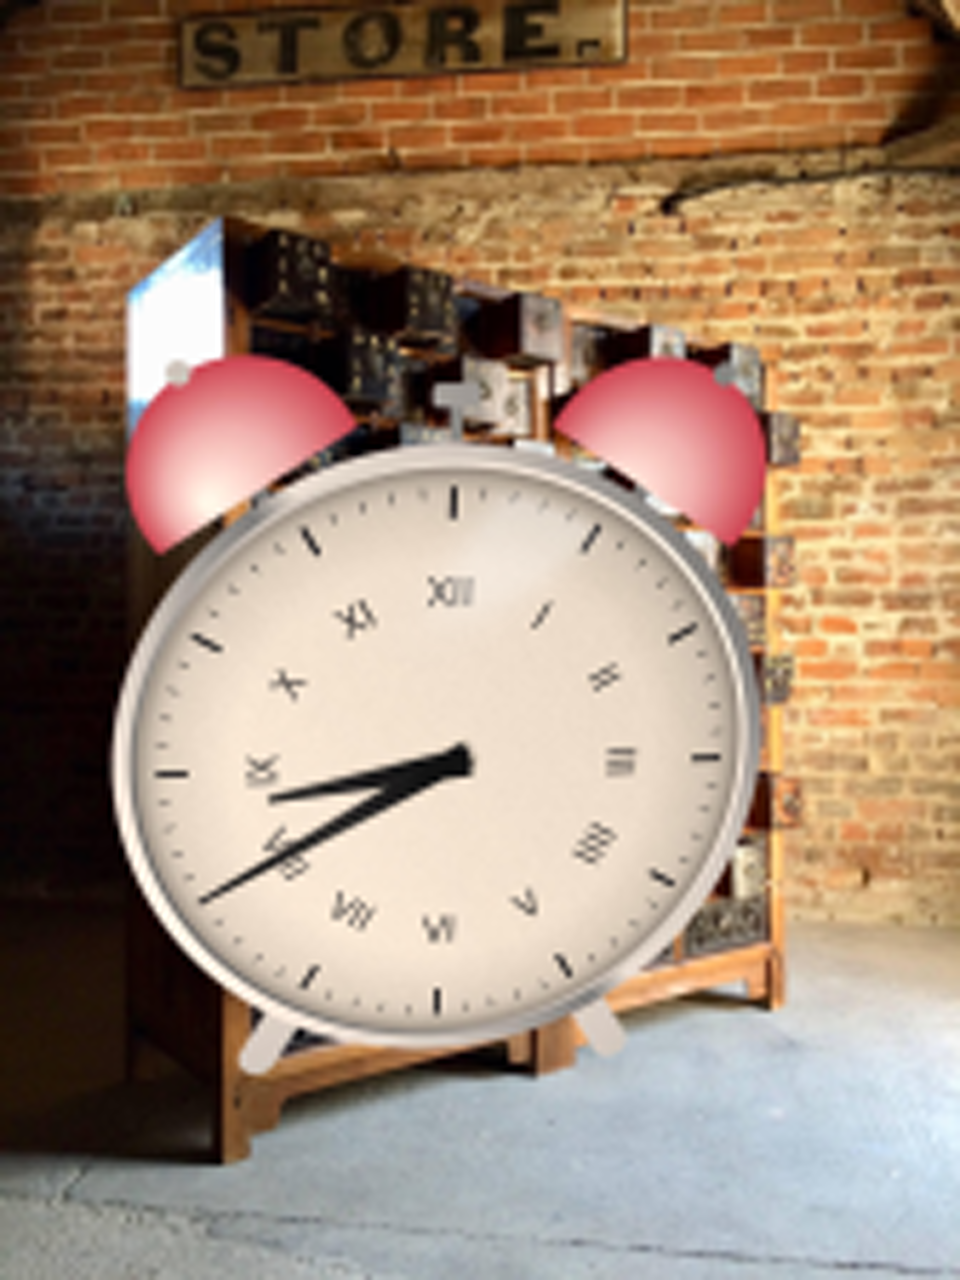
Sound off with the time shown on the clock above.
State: 8:40
